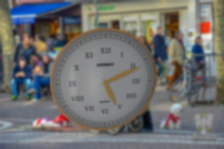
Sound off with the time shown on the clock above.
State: 5:11
